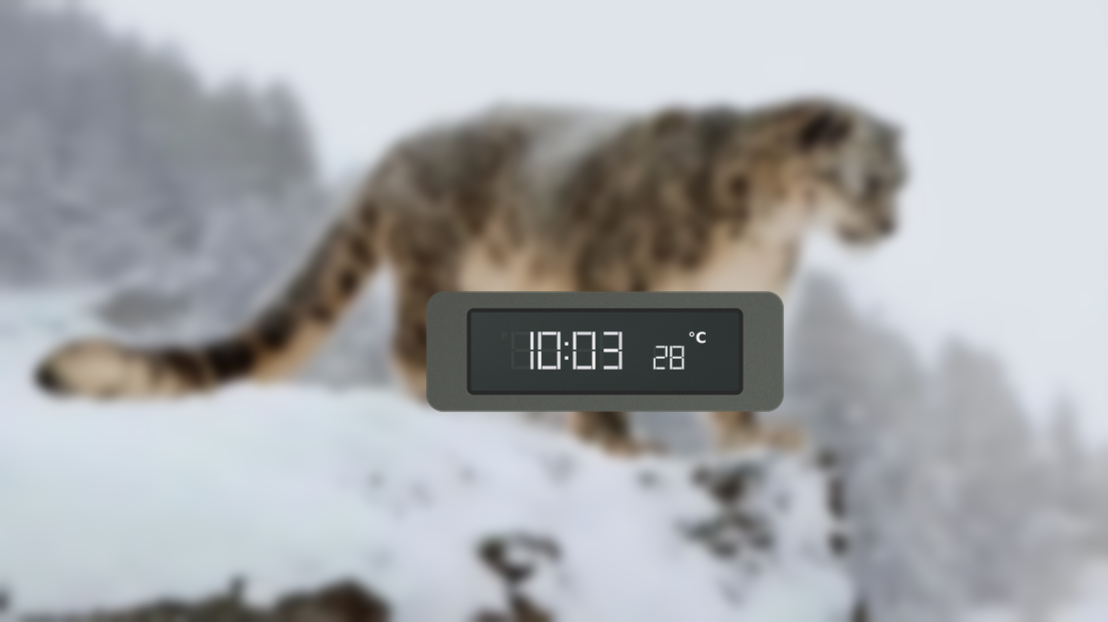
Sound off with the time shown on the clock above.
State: 10:03
